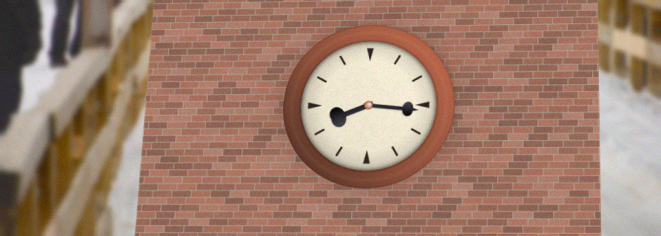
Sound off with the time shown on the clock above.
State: 8:16
